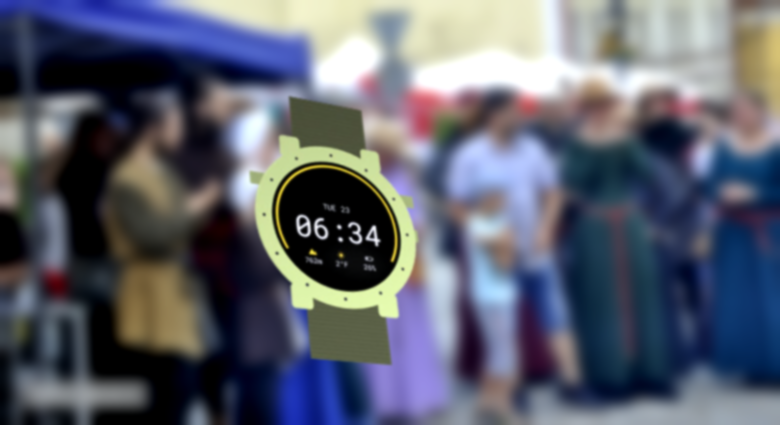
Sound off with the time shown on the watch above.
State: 6:34
